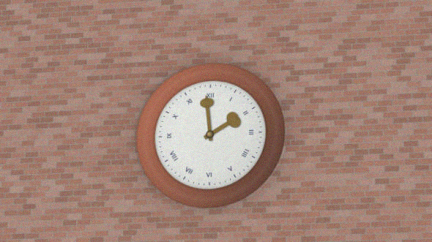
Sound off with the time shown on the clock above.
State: 1:59
